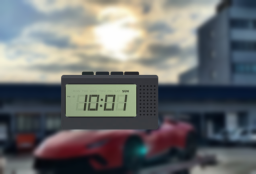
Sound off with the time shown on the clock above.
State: 10:01
